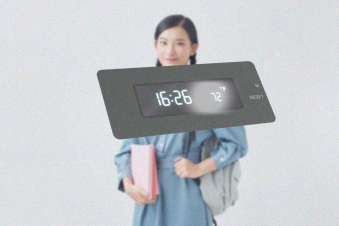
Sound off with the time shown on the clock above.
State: 16:26
